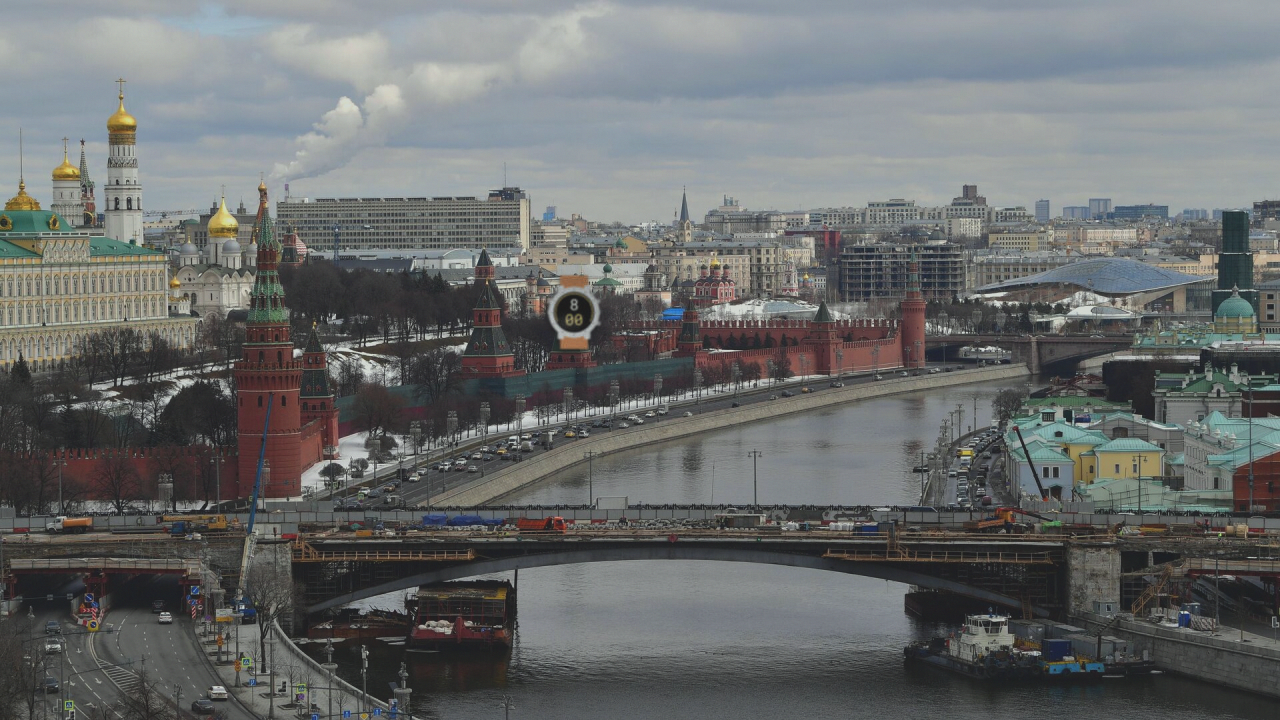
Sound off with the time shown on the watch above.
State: 8:00
